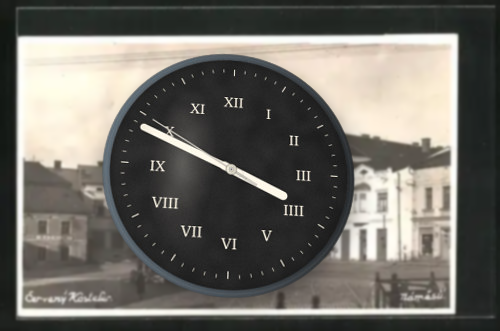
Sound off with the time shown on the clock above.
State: 3:48:50
